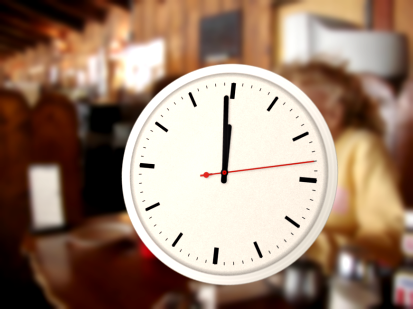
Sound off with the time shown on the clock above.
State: 11:59:13
